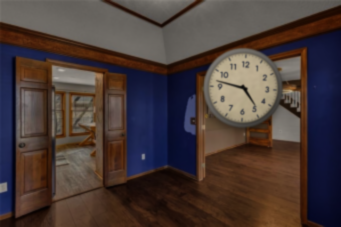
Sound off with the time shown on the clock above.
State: 4:47
